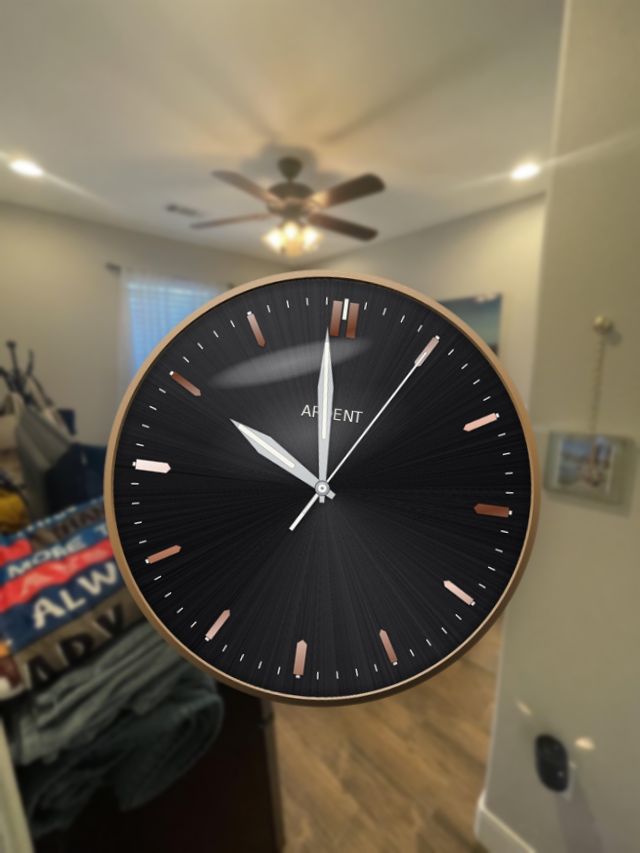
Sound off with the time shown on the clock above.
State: 9:59:05
